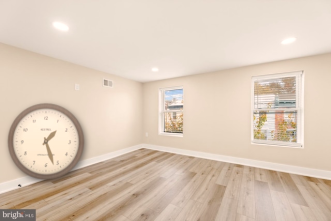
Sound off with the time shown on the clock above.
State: 1:27
